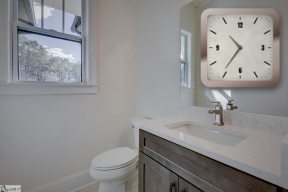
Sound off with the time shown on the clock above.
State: 10:36
